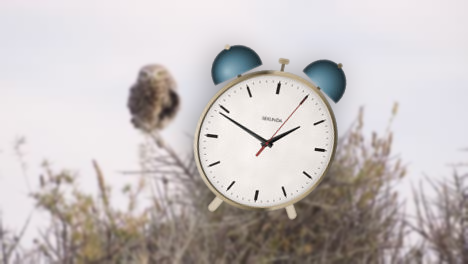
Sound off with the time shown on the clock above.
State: 1:49:05
